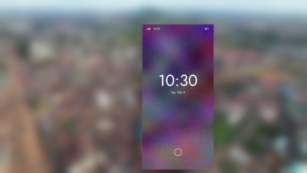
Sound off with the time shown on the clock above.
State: 10:30
